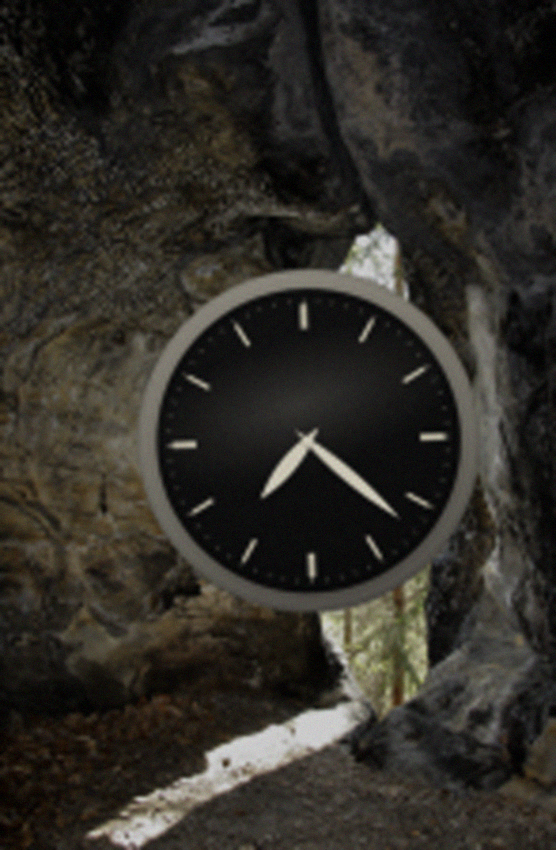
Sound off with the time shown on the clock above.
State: 7:22
